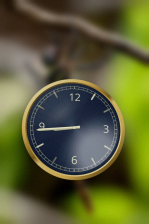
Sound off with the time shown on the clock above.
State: 8:44
